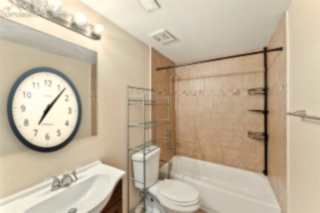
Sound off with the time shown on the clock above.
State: 7:07
